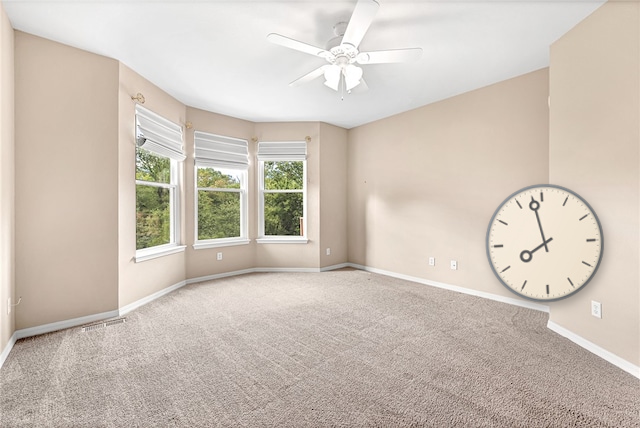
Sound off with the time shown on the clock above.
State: 7:58
